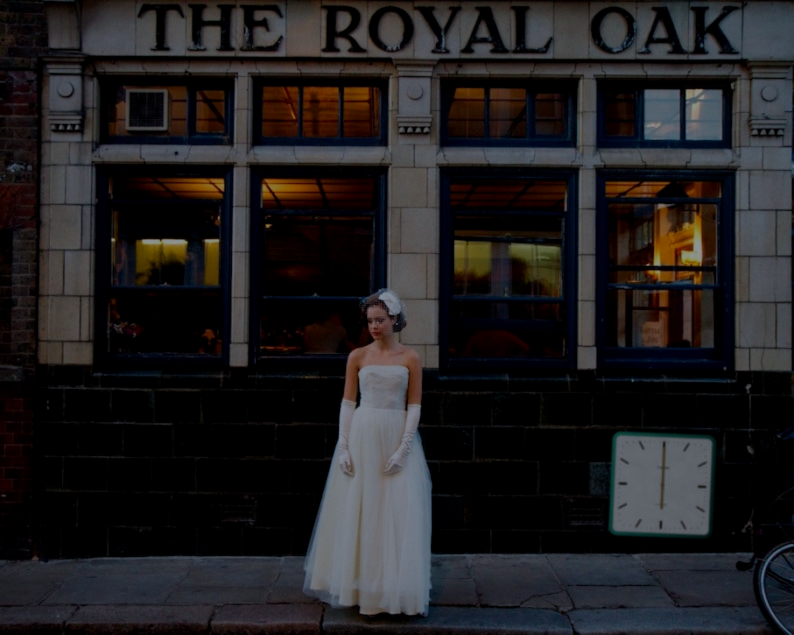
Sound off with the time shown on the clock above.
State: 6:00
